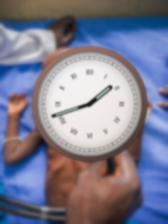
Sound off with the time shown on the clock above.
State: 1:42
